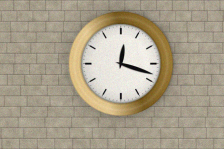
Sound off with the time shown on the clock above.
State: 12:18
